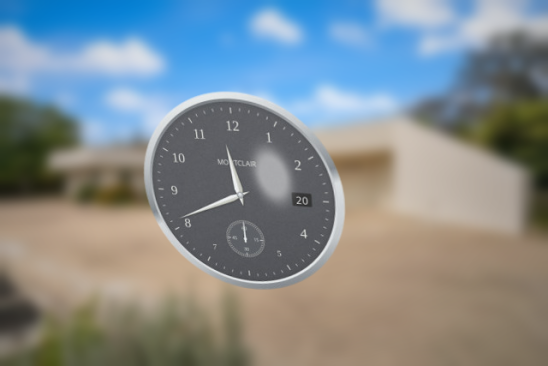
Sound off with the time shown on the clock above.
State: 11:41
